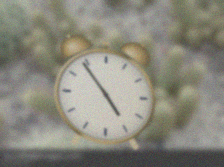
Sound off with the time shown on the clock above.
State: 4:54
